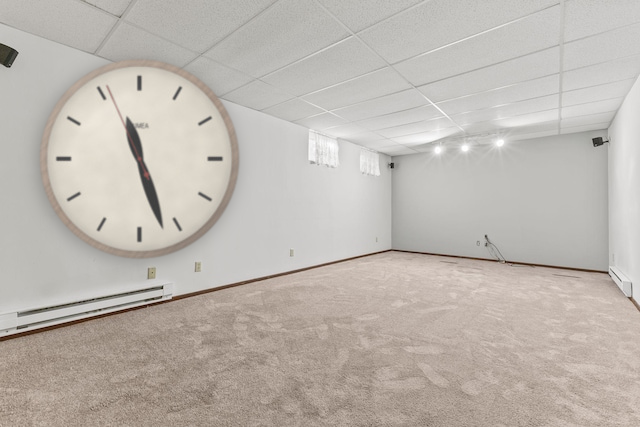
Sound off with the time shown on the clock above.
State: 11:26:56
